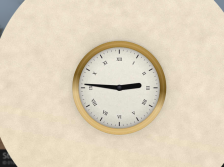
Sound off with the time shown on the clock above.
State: 2:46
